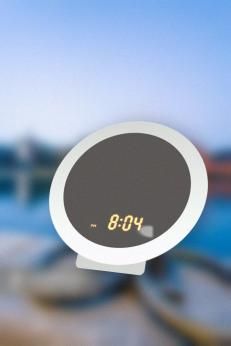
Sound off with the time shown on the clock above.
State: 8:04
